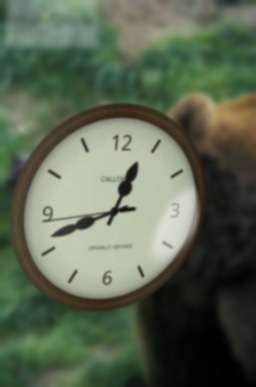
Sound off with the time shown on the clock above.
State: 12:41:44
